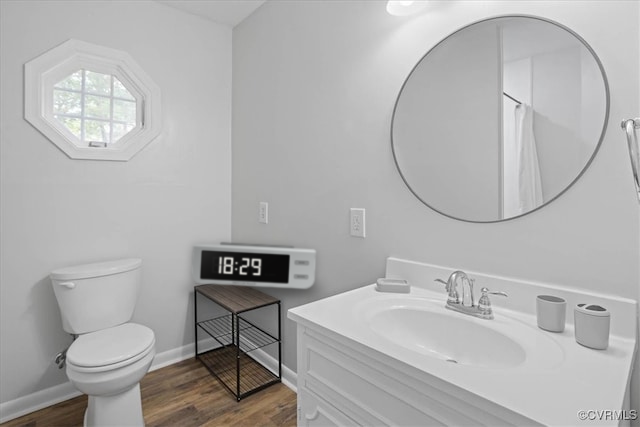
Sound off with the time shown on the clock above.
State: 18:29
